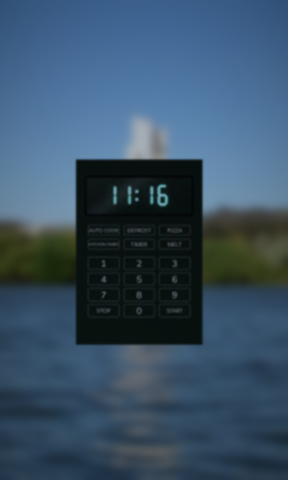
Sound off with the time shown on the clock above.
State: 11:16
